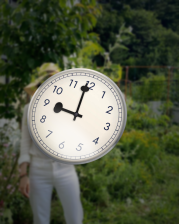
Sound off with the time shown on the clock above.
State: 8:59
